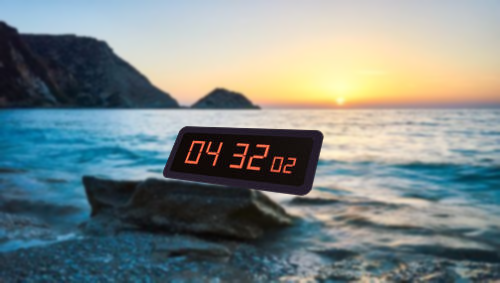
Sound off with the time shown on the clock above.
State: 4:32:02
